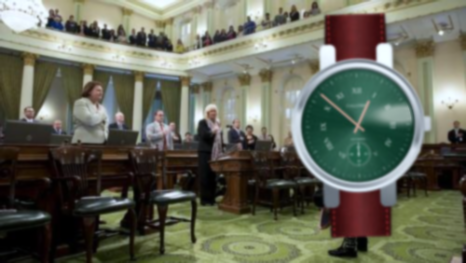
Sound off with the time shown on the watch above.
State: 12:52
